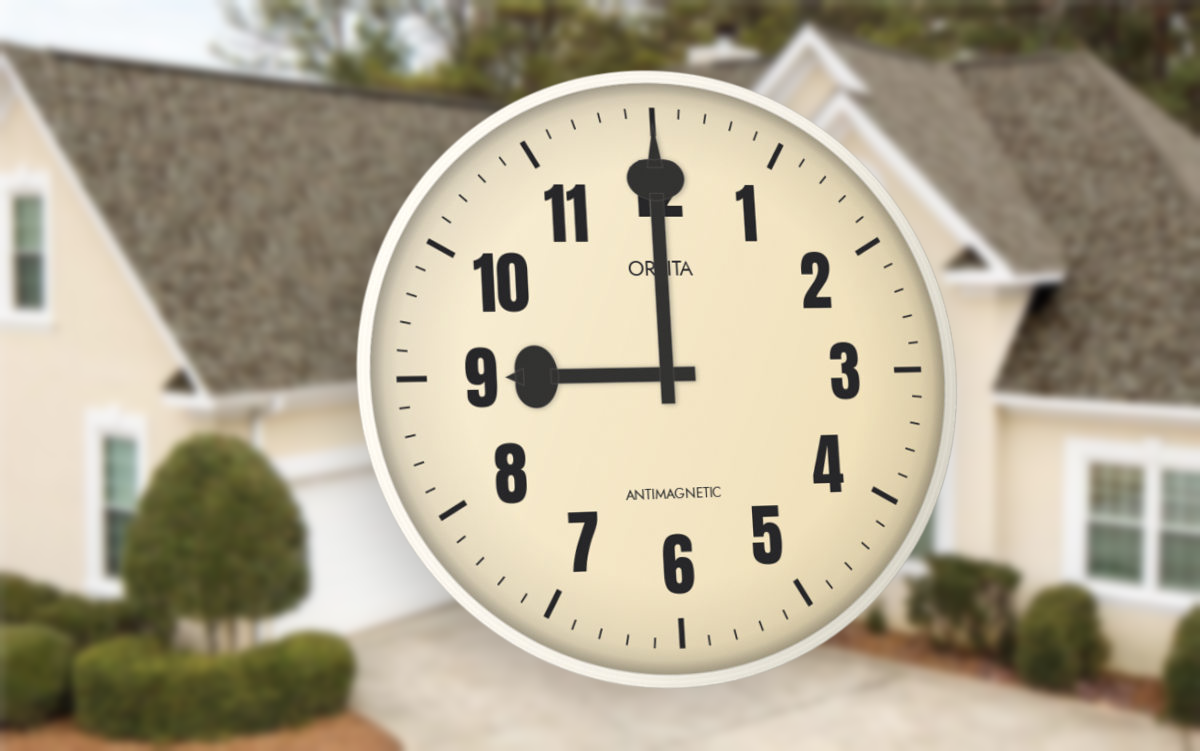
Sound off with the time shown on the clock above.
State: 9:00
